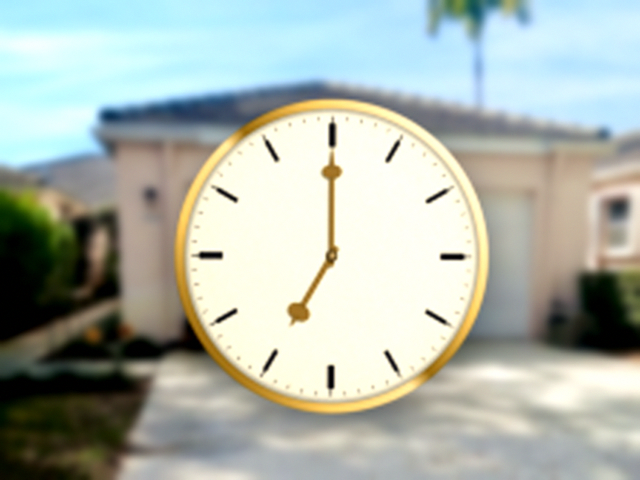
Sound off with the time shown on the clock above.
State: 7:00
